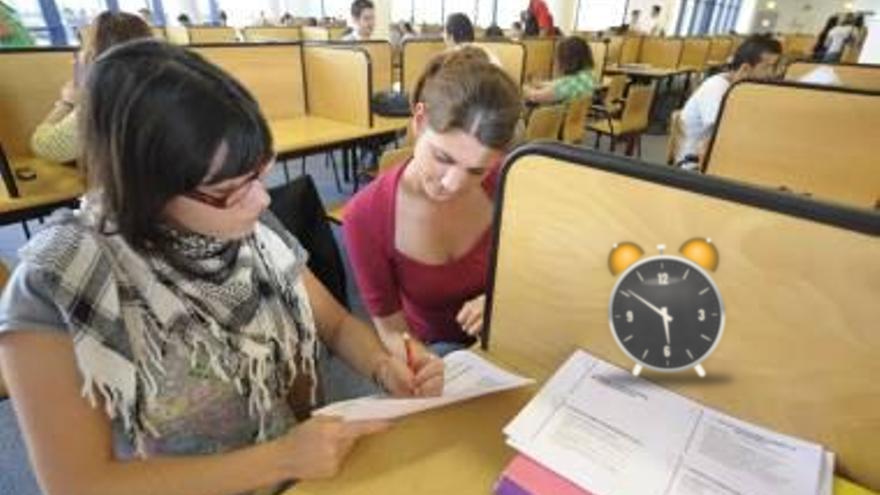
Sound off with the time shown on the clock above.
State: 5:51
